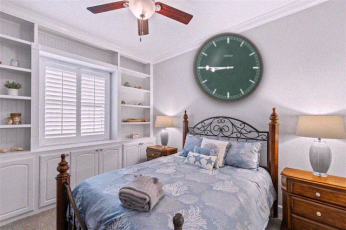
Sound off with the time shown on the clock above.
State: 8:45
